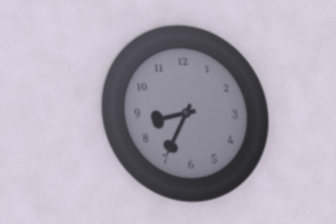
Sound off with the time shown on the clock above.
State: 8:35
